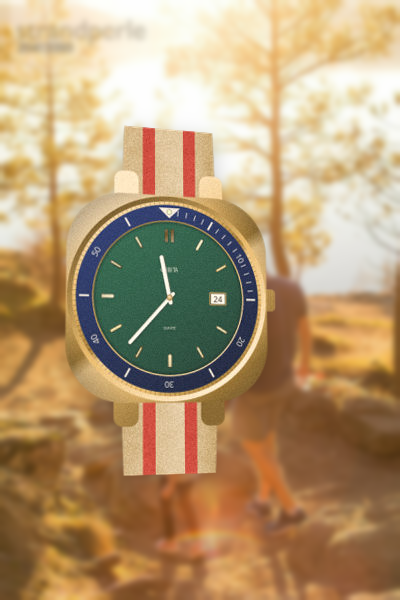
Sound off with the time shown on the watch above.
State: 11:37
